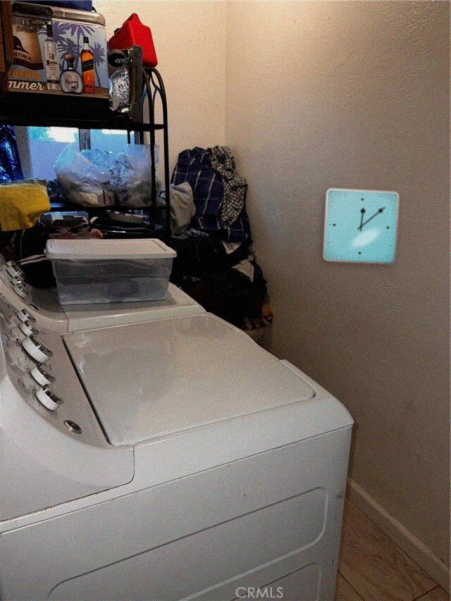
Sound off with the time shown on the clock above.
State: 12:08
